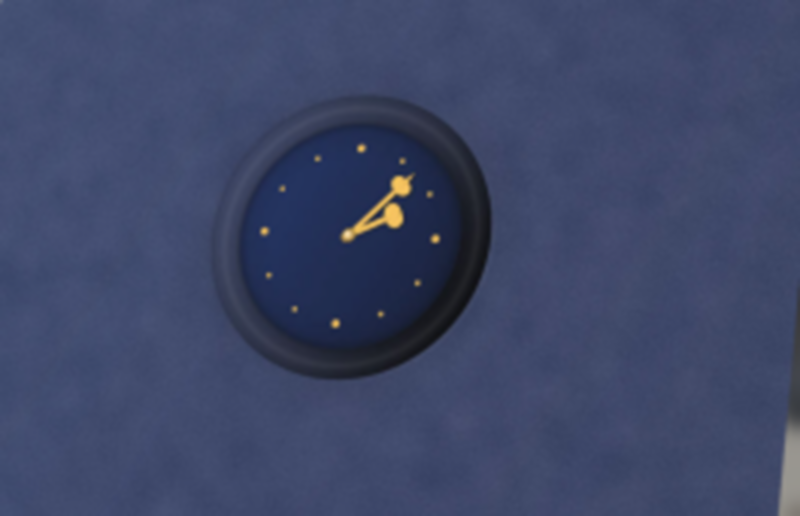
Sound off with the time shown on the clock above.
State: 2:07
